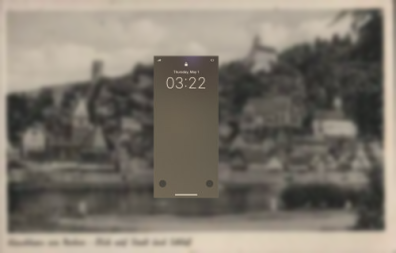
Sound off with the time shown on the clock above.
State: 3:22
